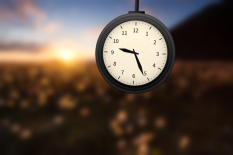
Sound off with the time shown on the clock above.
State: 9:26
